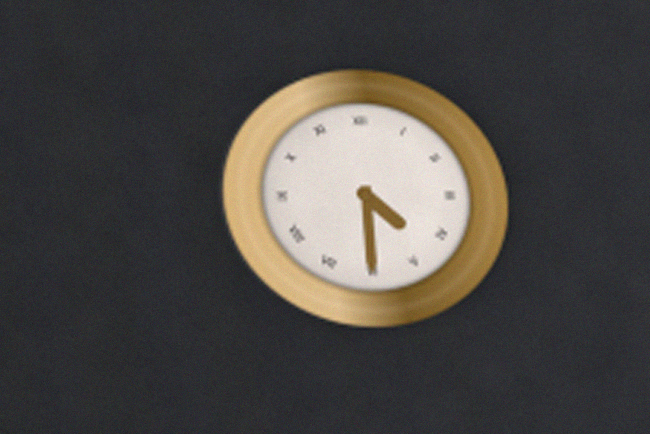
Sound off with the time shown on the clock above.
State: 4:30
